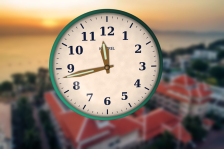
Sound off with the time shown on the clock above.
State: 11:43
